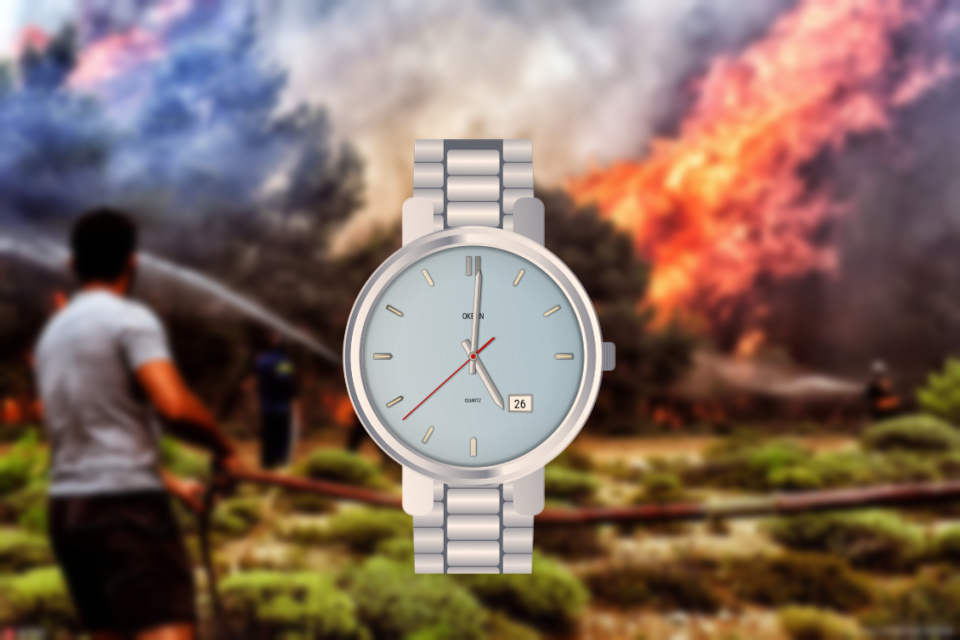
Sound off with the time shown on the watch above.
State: 5:00:38
